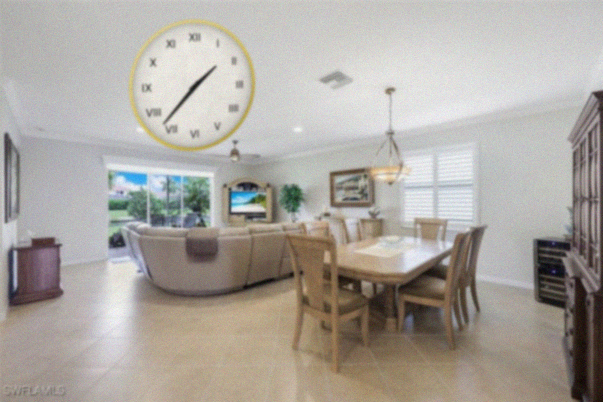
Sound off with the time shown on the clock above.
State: 1:37
